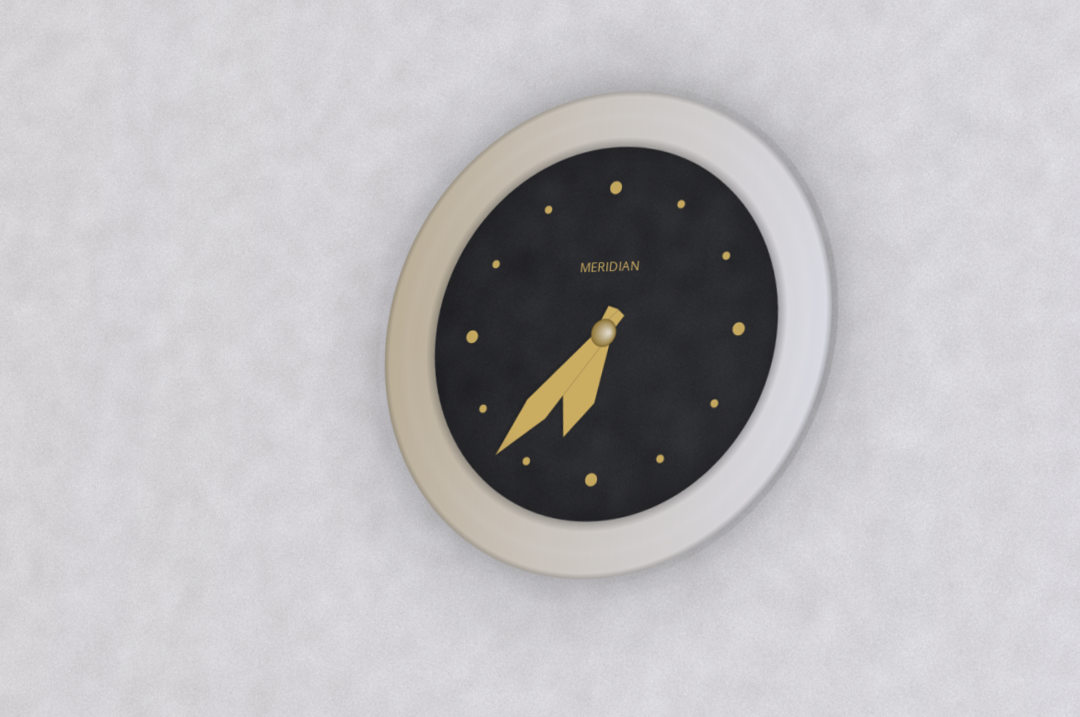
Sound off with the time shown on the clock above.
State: 6:37
